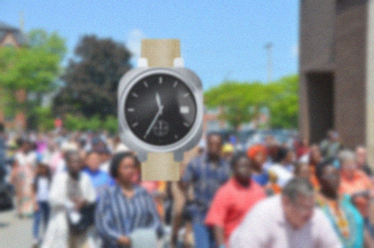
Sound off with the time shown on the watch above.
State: 11:35
